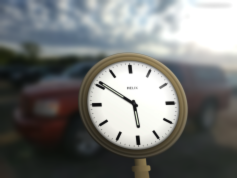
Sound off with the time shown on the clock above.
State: 5:51
